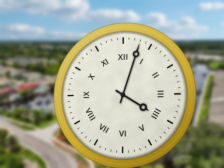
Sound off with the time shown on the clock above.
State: 4:03
